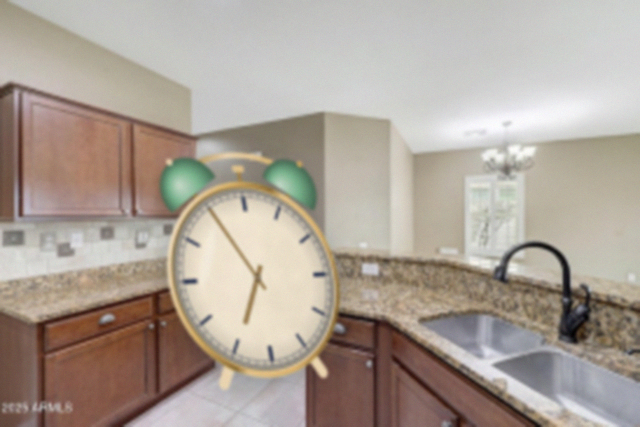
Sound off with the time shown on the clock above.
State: 6:55
